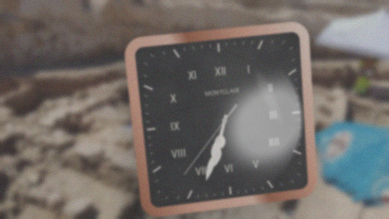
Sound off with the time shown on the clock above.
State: 6:33:37
